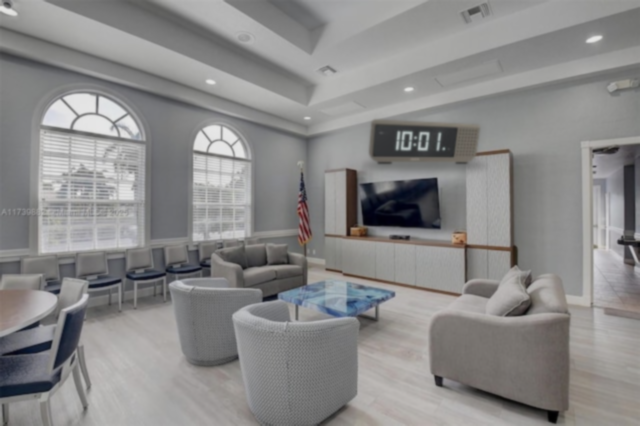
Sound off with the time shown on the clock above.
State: 10:01
